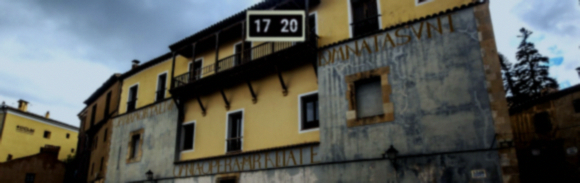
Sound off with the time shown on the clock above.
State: 17:20
